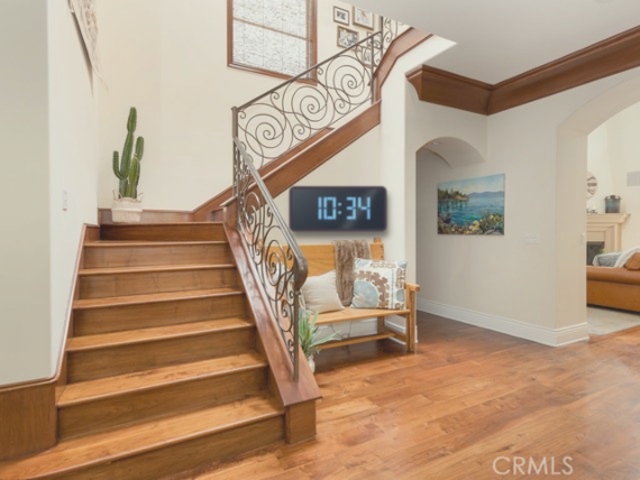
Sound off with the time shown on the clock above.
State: 10:34
